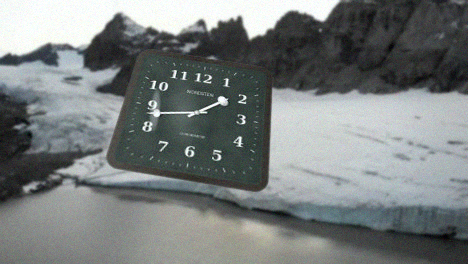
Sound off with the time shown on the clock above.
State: 1:43
